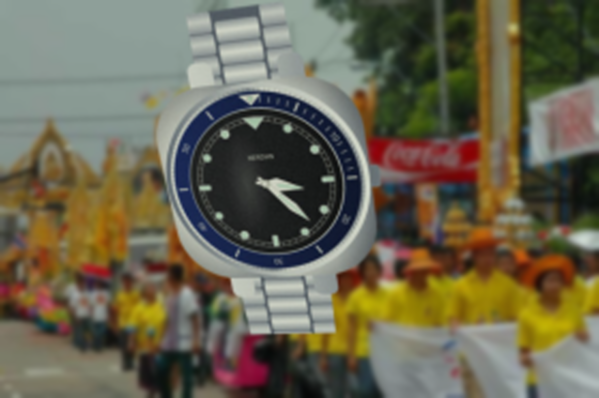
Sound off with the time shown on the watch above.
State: 3:23
